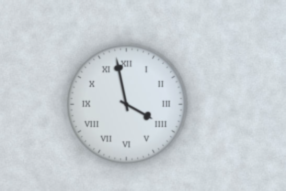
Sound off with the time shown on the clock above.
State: 3:58
